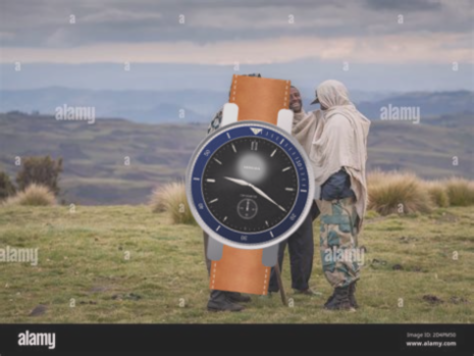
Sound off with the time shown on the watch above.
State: 9:20
